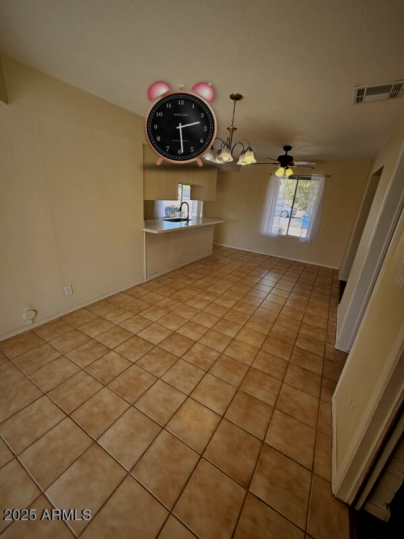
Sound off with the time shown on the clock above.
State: 2:29
